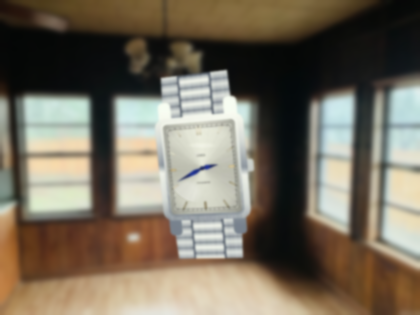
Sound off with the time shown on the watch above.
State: 2:41
